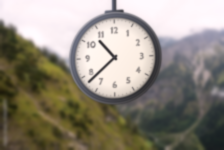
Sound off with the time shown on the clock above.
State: 10:38
